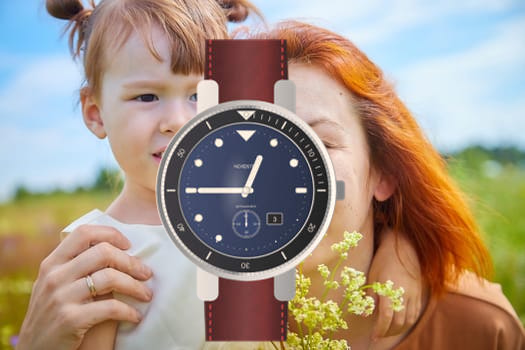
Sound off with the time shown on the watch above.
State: 12:45
